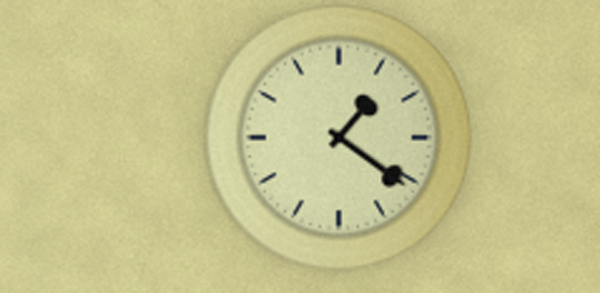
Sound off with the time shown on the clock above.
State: 1:21
